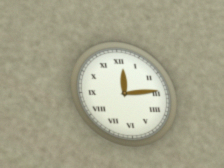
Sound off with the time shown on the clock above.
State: 12:14
